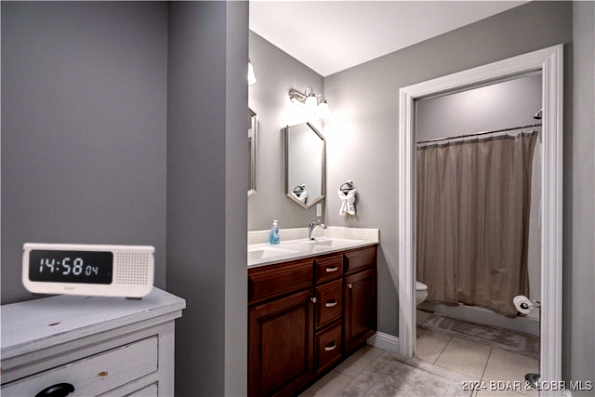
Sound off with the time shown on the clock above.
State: 14:58:04
